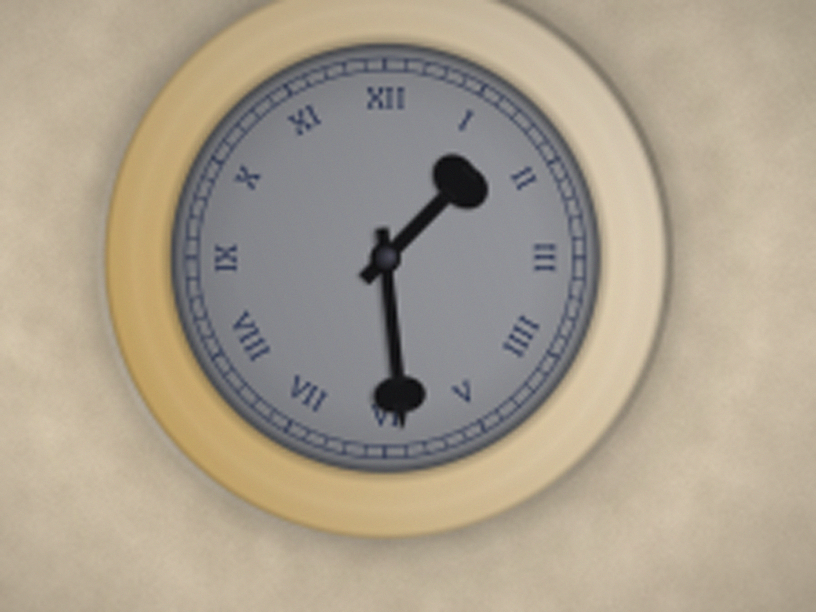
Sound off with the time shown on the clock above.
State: 1:29
